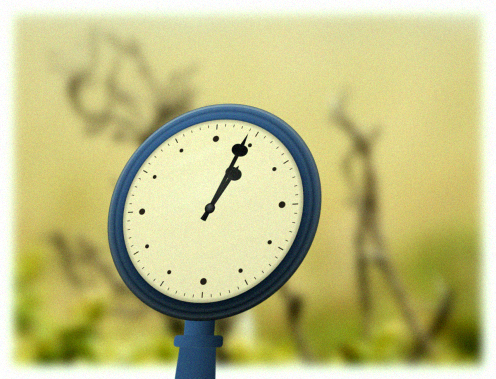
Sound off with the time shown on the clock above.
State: 1:04
